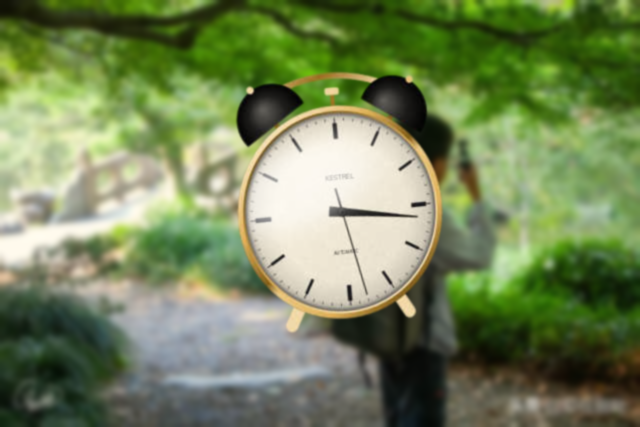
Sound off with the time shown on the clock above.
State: 3:16:28
